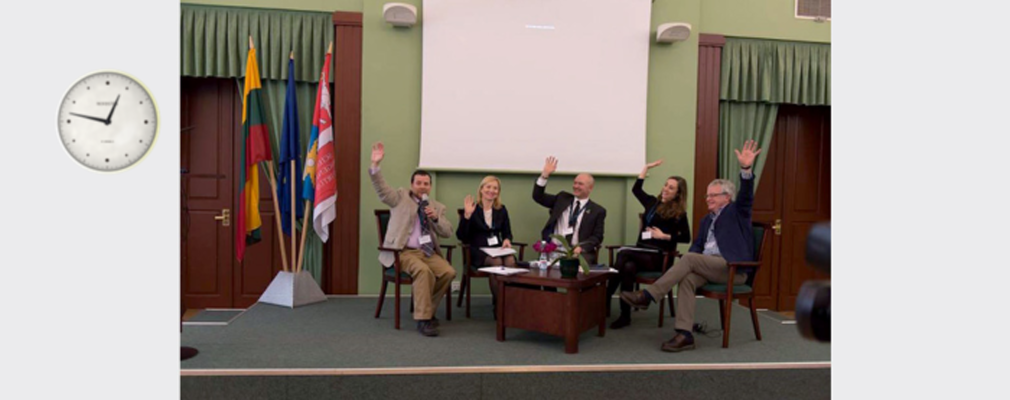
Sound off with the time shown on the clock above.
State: 12:47
